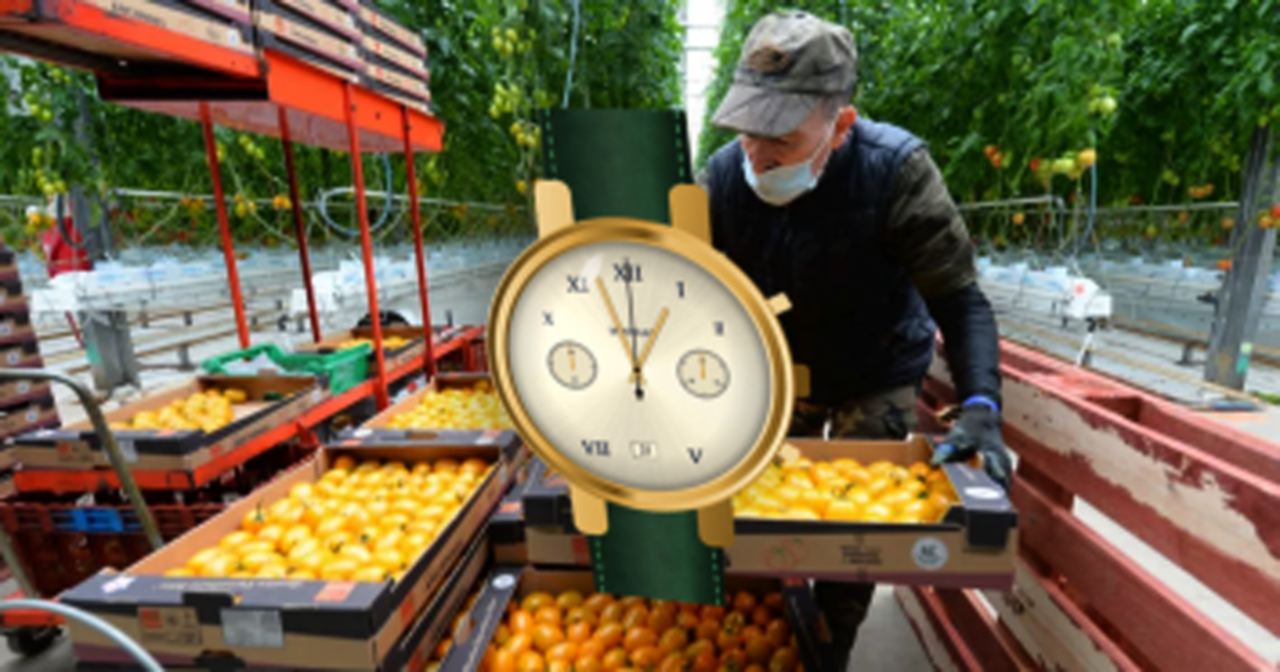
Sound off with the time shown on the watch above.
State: 12:57
